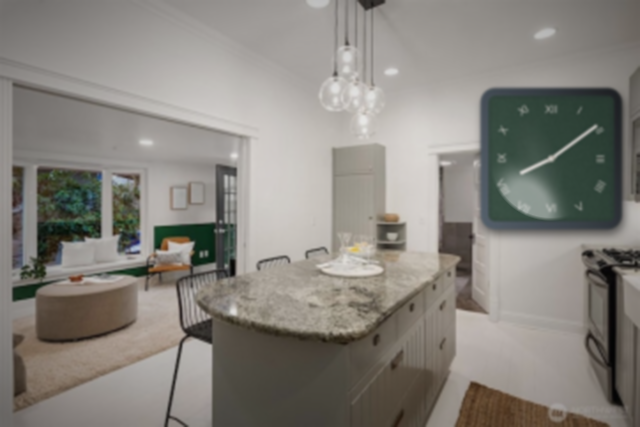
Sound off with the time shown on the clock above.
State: 8:09
